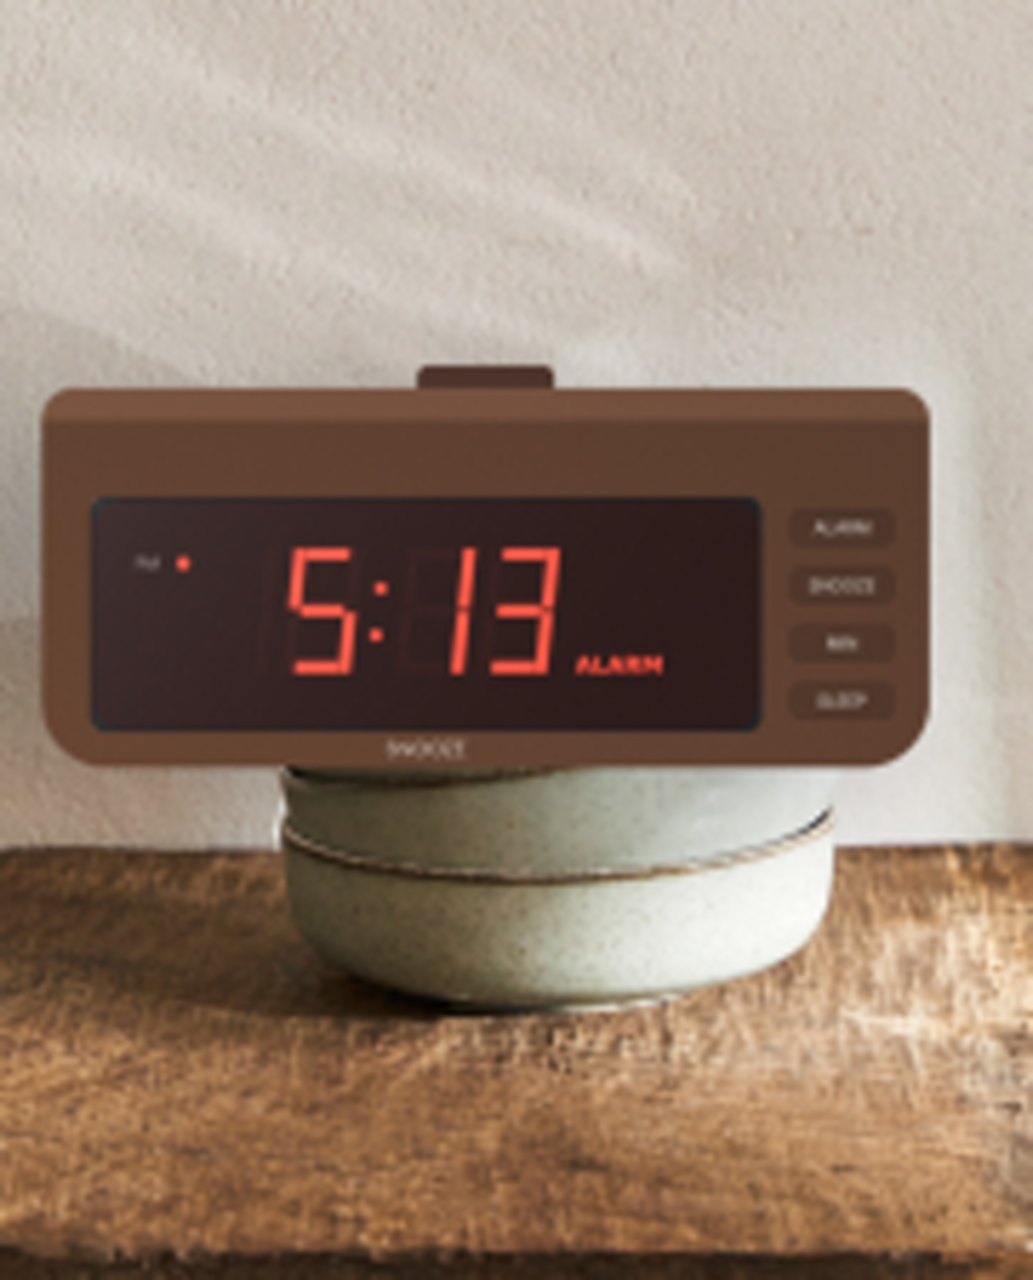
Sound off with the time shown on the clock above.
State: 5:13
